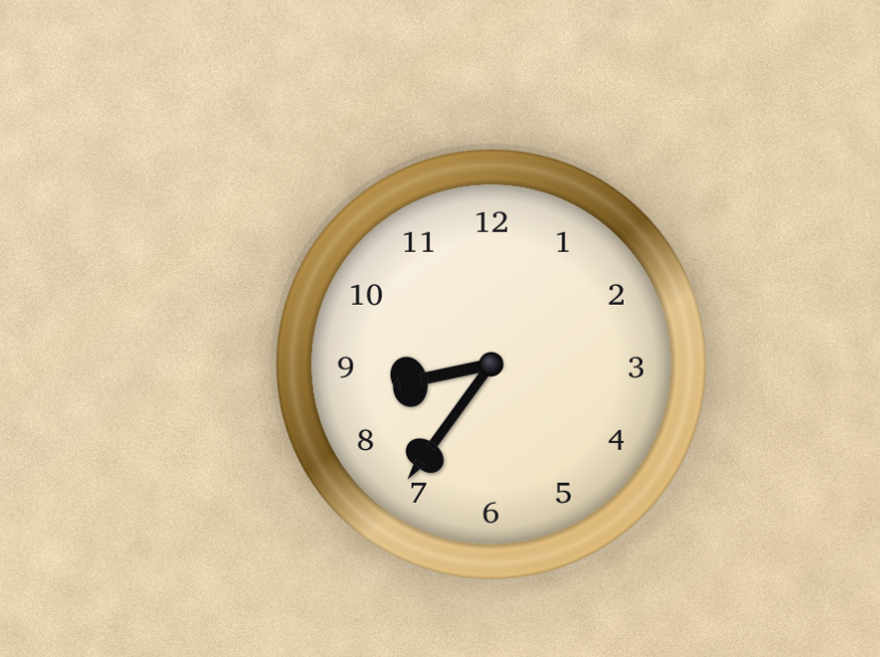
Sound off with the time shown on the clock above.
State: 8:36
